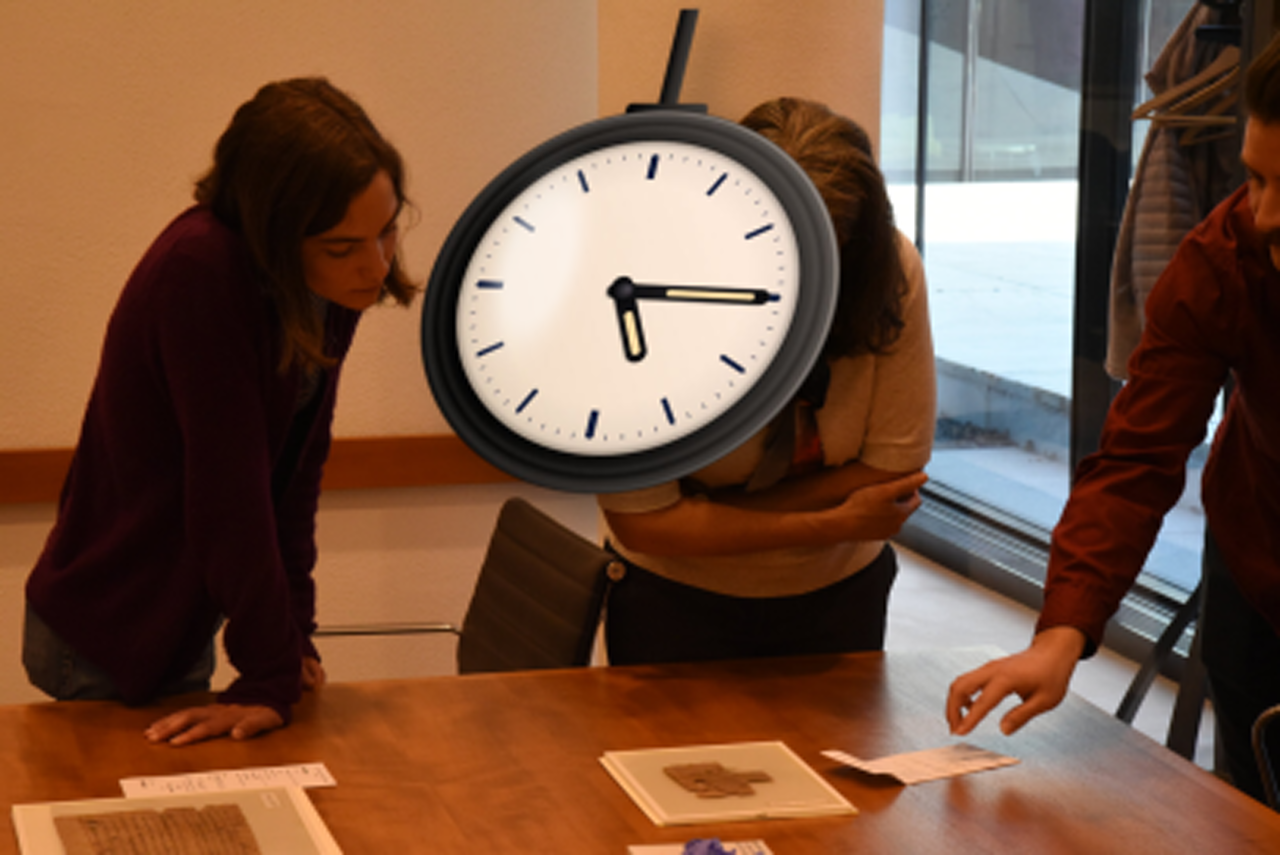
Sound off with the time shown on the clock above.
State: 5:15
